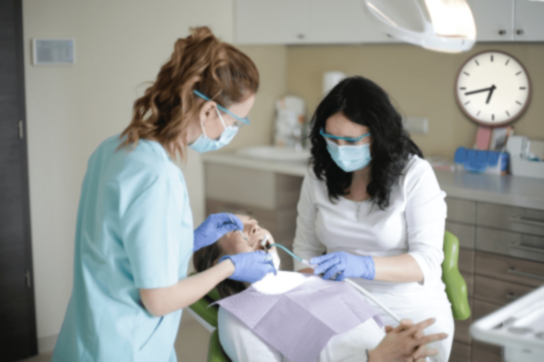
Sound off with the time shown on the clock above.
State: 6:43
